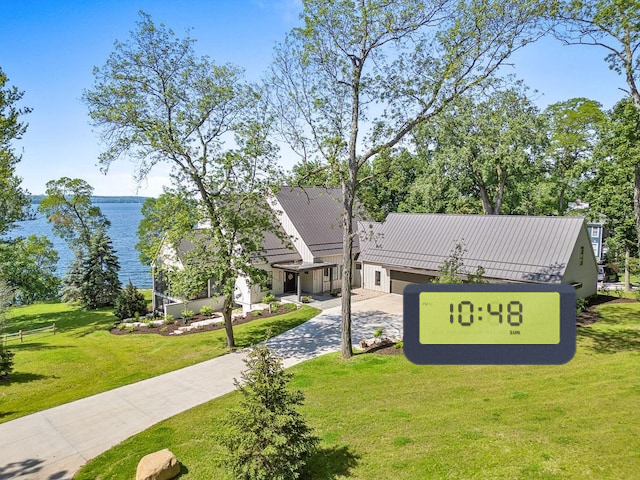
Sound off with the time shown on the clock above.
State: 10:48
